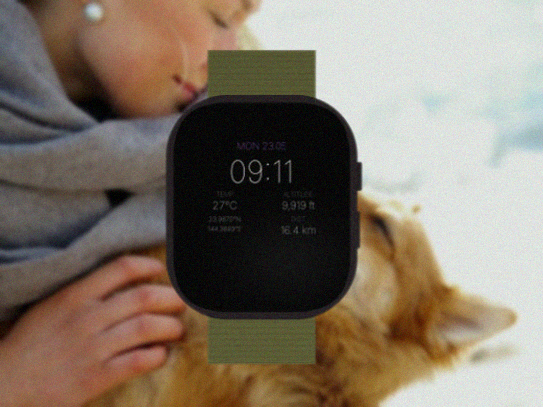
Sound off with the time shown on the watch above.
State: 9:11
